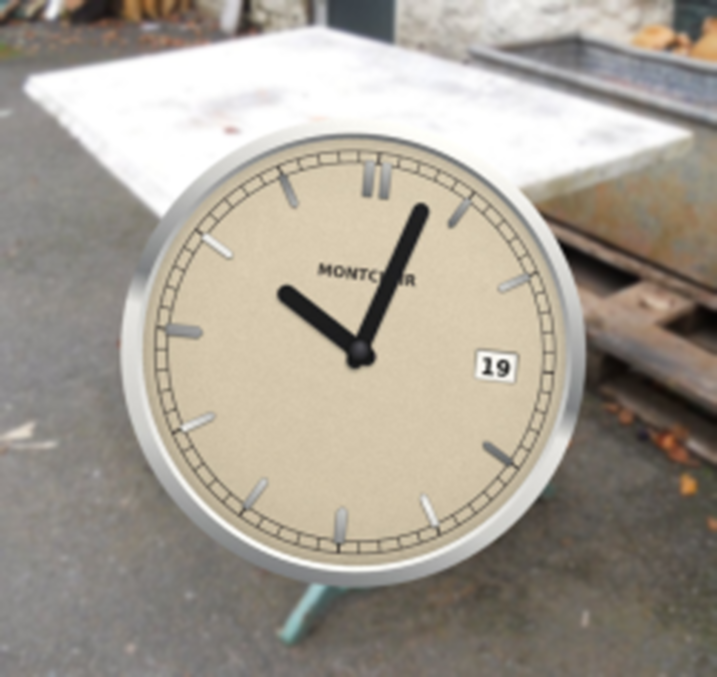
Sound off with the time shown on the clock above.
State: 10:03
